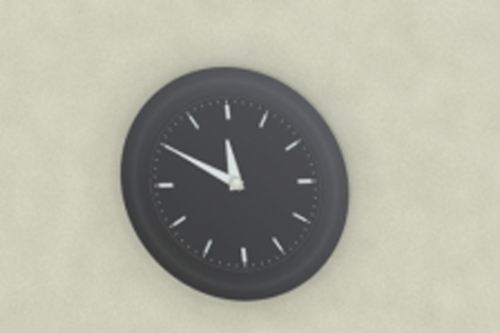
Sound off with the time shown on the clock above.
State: 11:50
